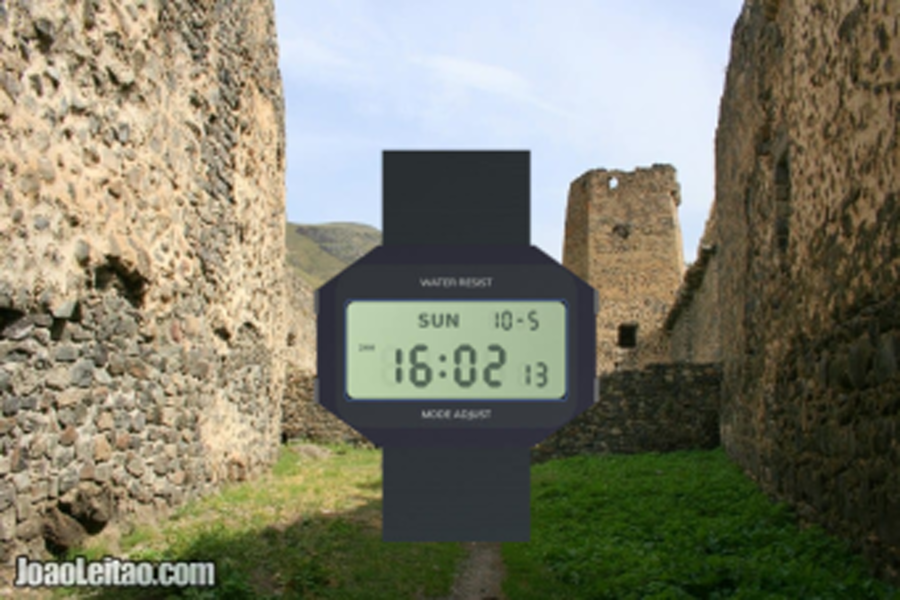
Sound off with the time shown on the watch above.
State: 16:02:13
